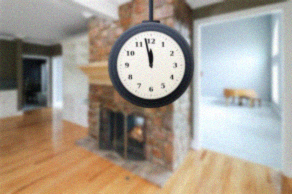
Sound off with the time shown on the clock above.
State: 11:58
